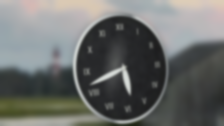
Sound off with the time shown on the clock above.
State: 5:42
